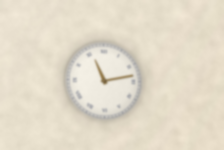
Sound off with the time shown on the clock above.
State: 11:13
